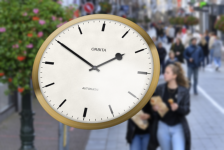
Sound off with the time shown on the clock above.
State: 1:50
